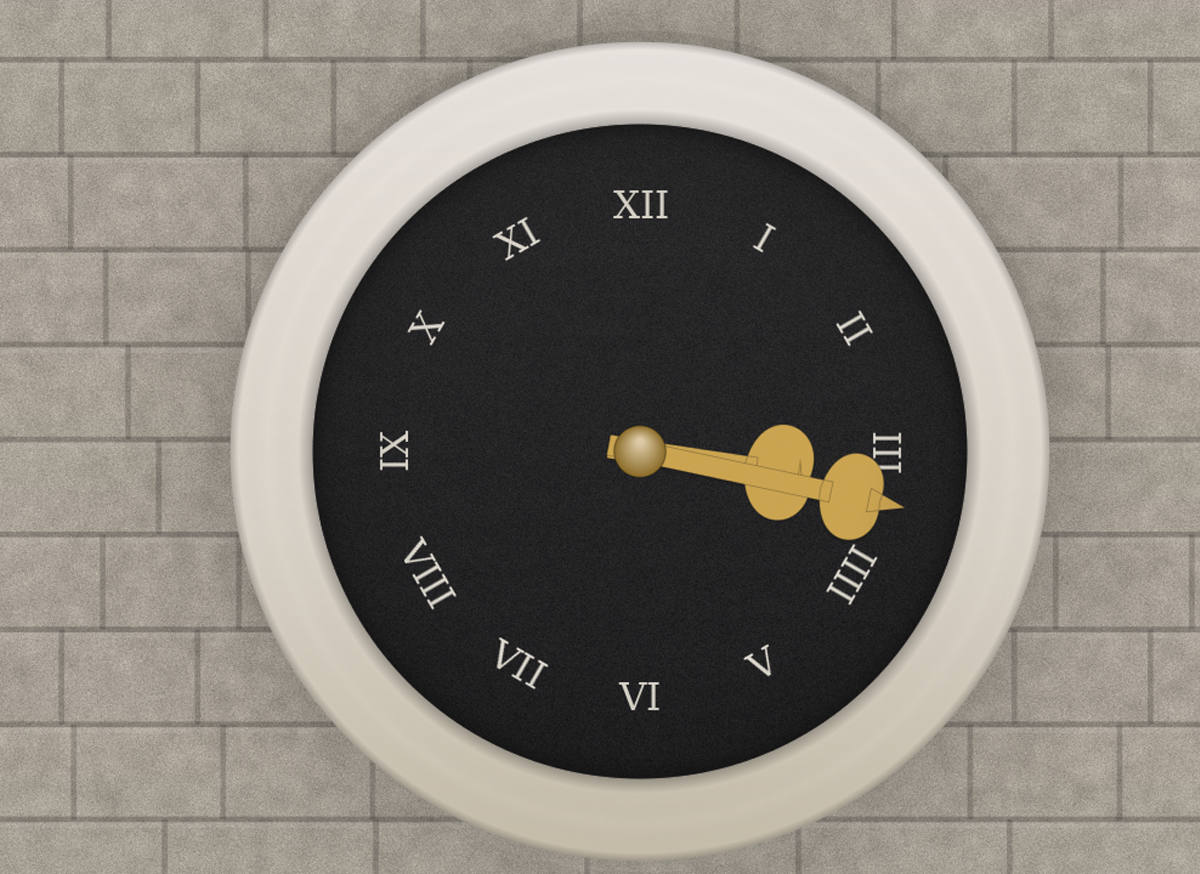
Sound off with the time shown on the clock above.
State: 3:17
